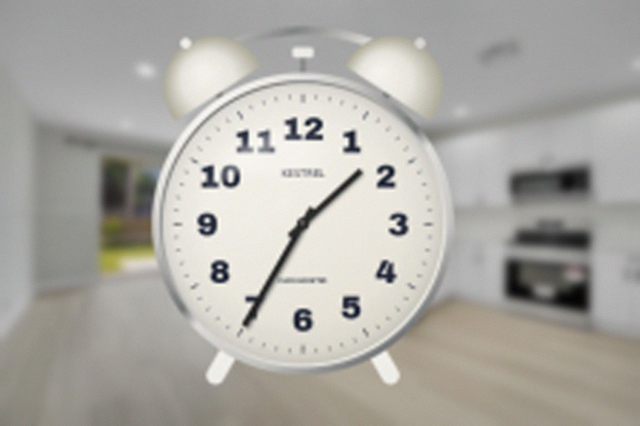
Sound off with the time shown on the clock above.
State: 1:35
